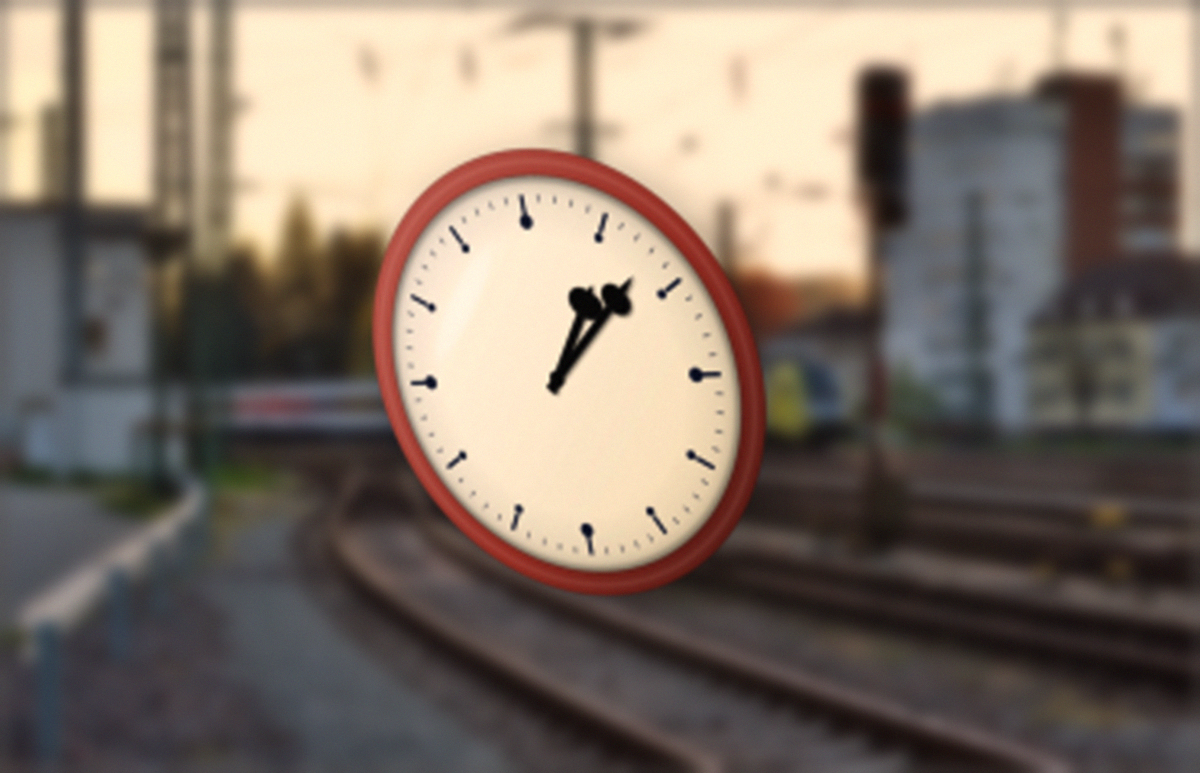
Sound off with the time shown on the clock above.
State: 1:08
